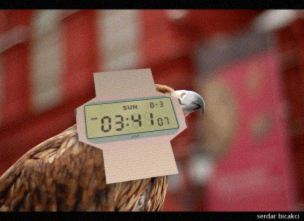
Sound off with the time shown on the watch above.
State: 3:41
